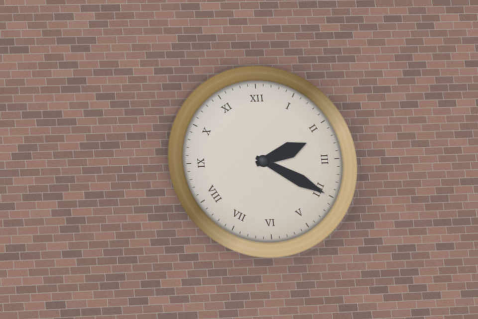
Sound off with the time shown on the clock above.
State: 2:20
